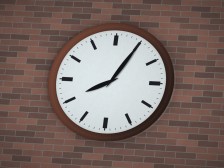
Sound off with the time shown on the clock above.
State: 8:05
